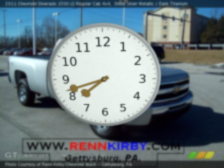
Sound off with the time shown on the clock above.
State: 7:42
